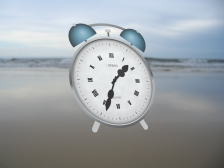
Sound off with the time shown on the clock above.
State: 1:34
